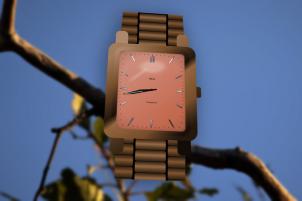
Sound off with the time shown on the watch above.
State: 8:43
